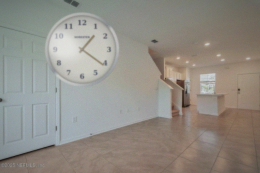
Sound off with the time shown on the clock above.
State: 1:21
